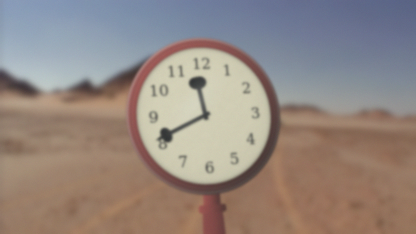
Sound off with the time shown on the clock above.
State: 11:41
